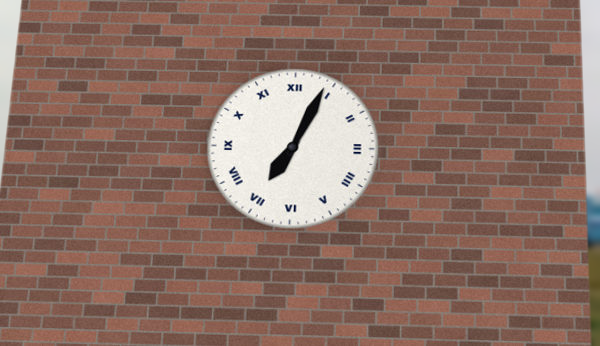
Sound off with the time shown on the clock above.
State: 7:04
